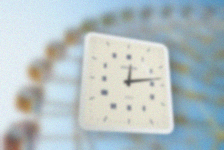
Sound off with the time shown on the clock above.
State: 12:13
